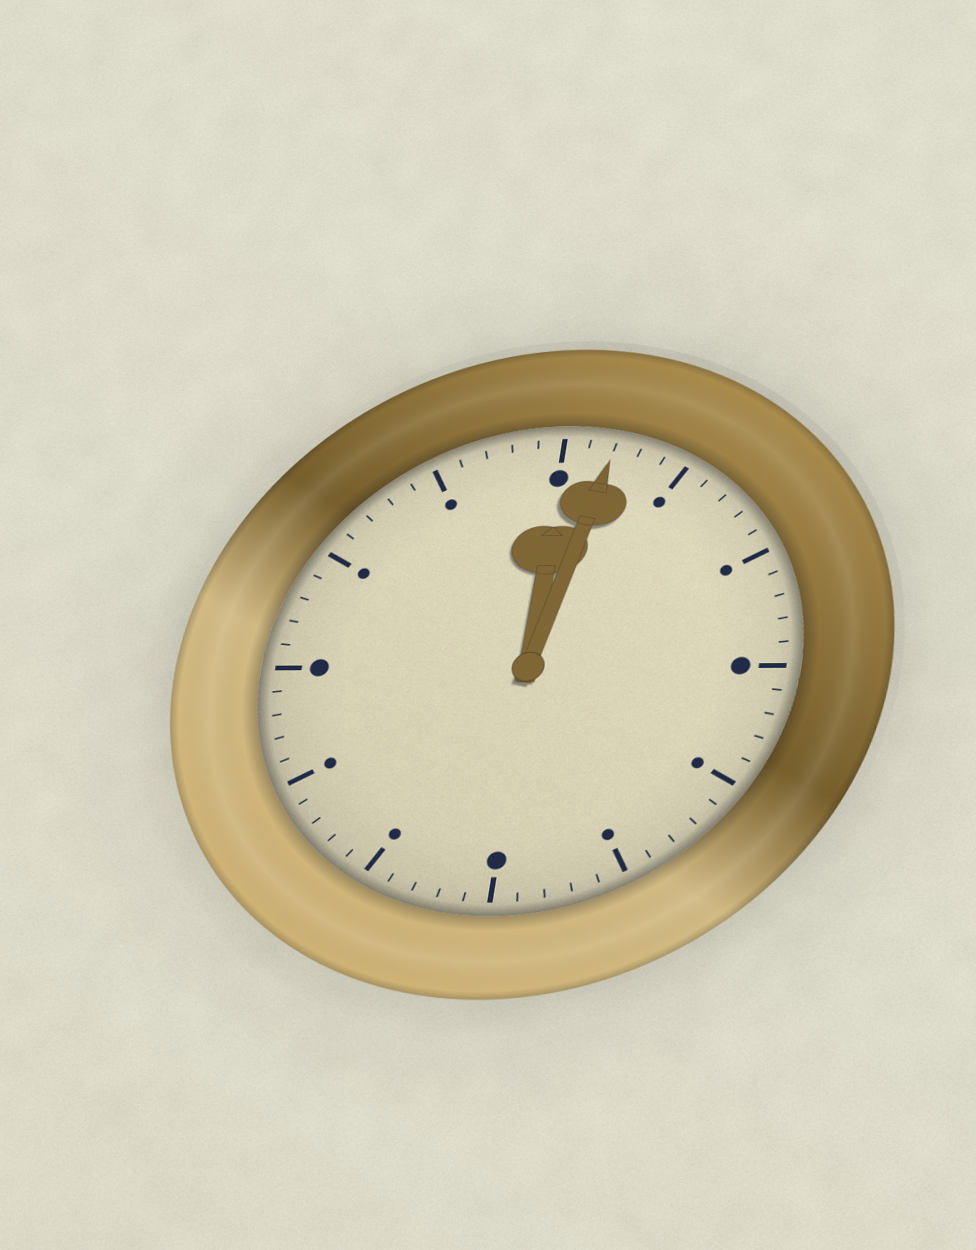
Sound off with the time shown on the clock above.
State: 12:02
